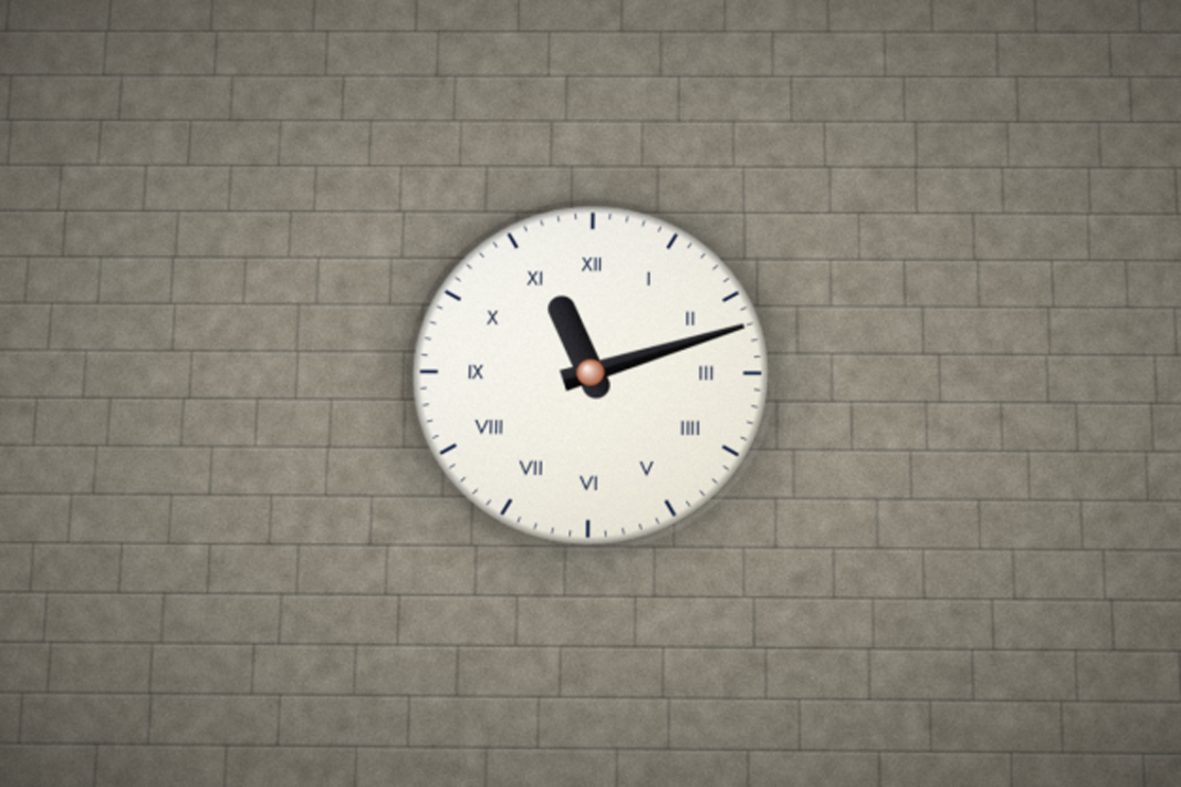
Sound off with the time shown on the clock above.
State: 11:12
